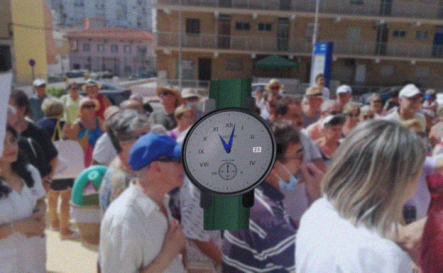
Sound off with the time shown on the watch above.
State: 11:02
